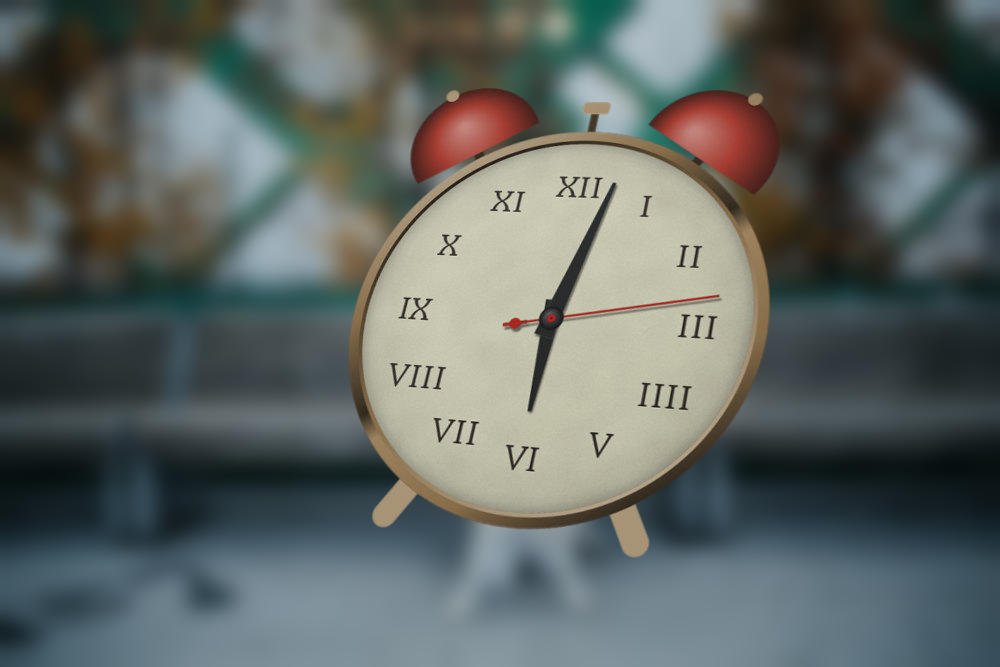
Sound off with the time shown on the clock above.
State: 6:02:13
